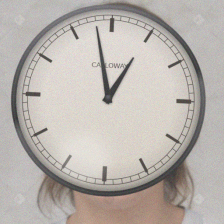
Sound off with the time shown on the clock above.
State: 12:58
